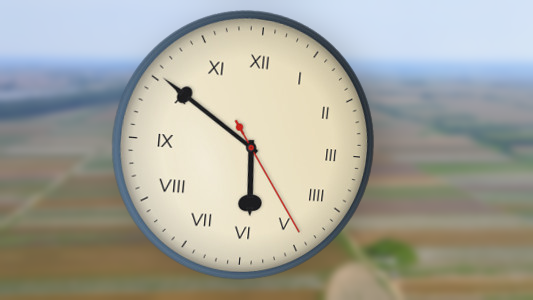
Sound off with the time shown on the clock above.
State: 5:50:24
